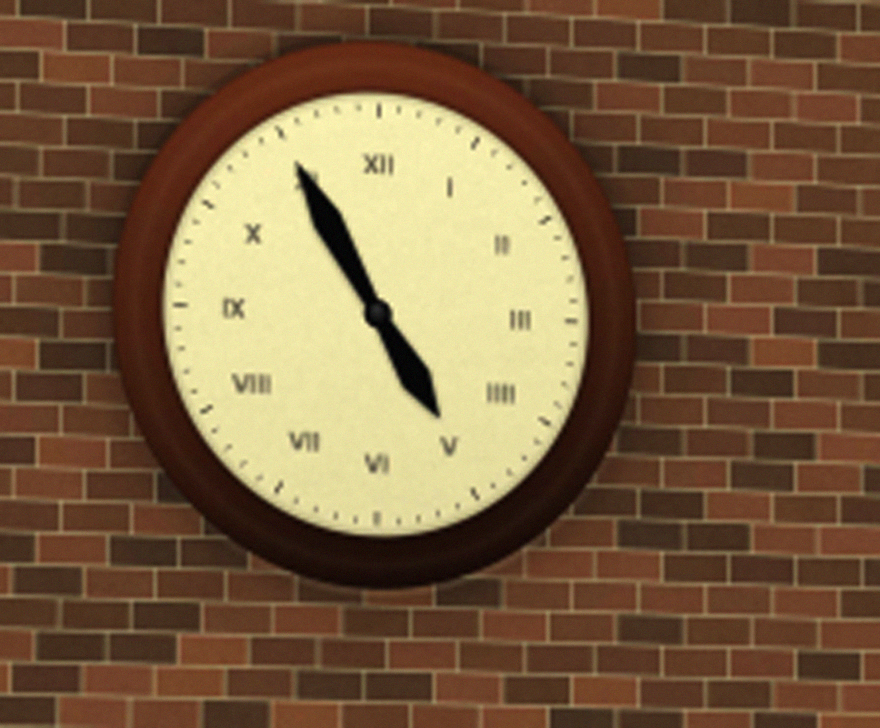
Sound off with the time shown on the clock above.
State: 4:55
